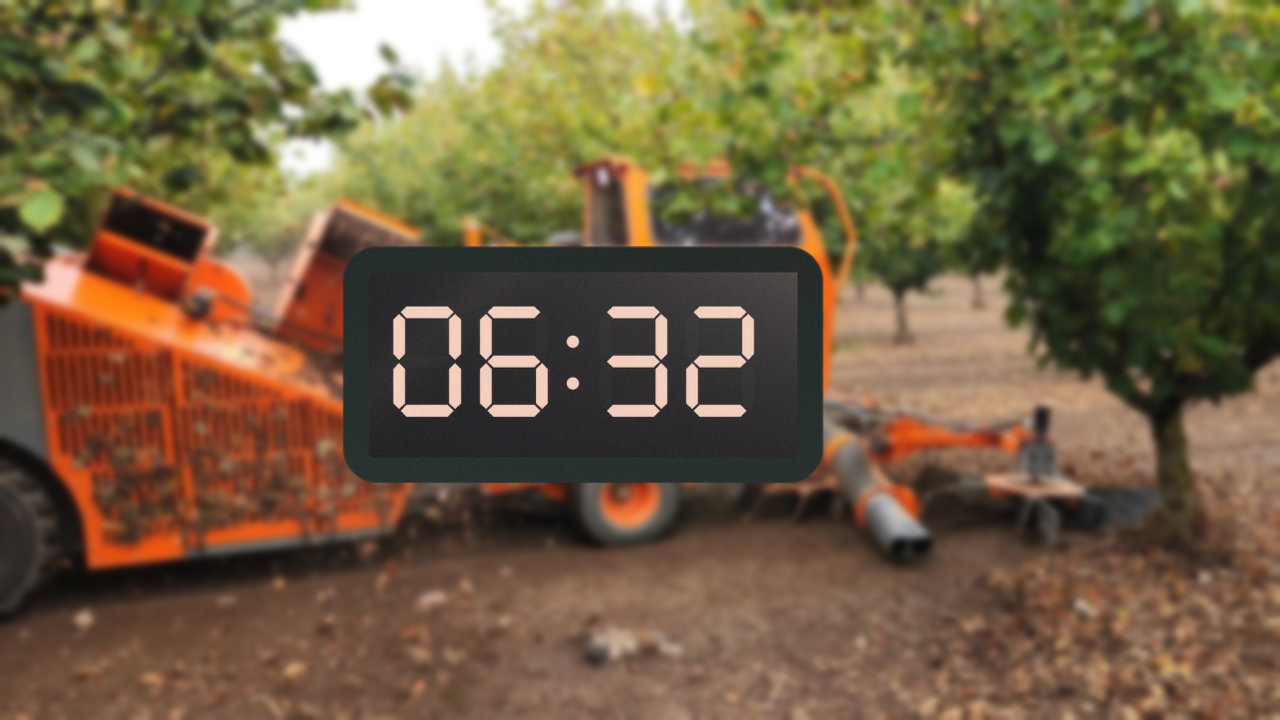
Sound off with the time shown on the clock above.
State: 6:32
